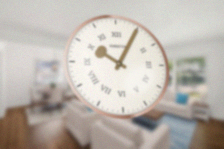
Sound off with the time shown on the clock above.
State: 10:05
